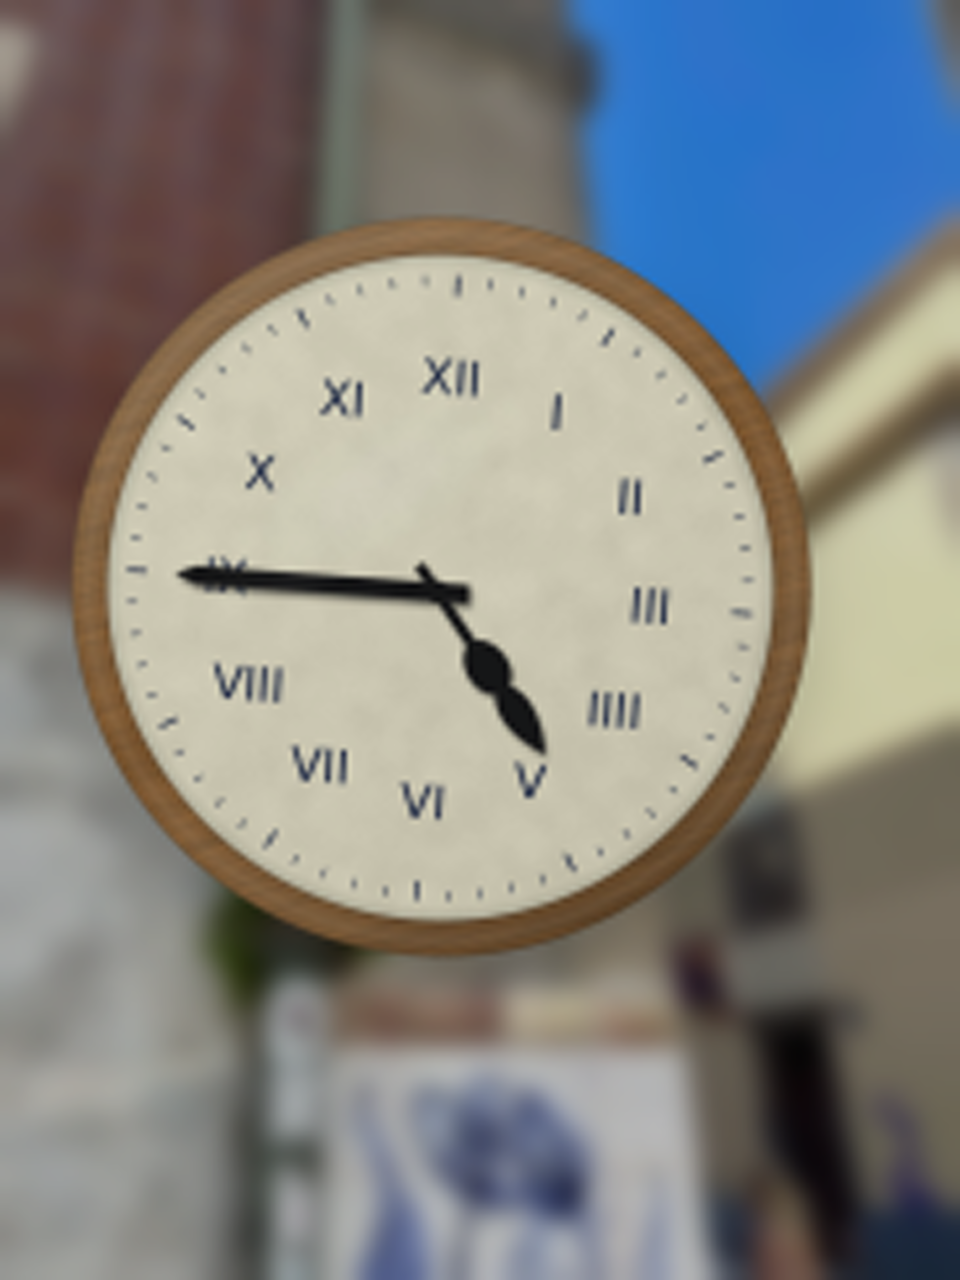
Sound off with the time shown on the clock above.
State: 4:45
